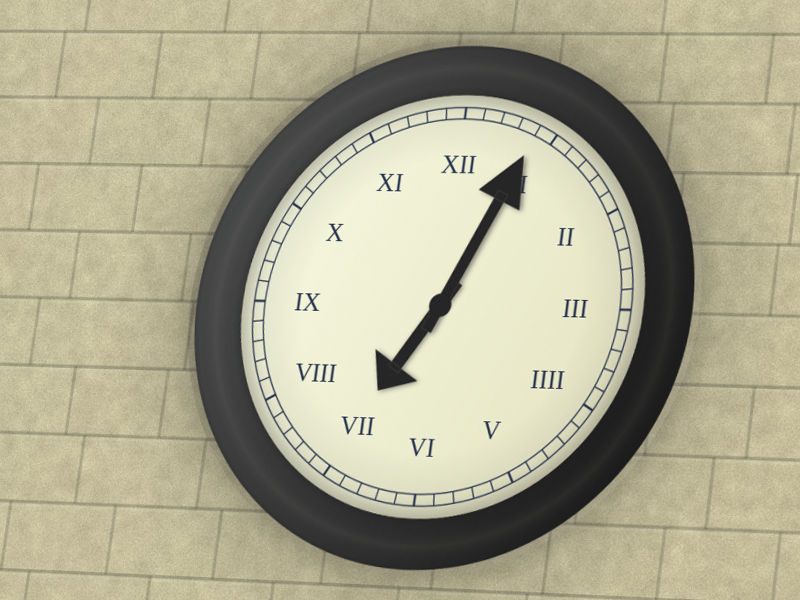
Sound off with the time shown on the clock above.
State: 7:04
